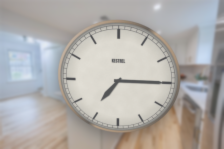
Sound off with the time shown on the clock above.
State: 7:15
